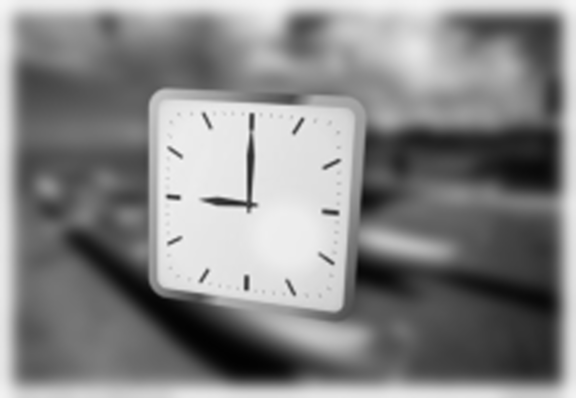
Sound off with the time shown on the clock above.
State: 9:00
